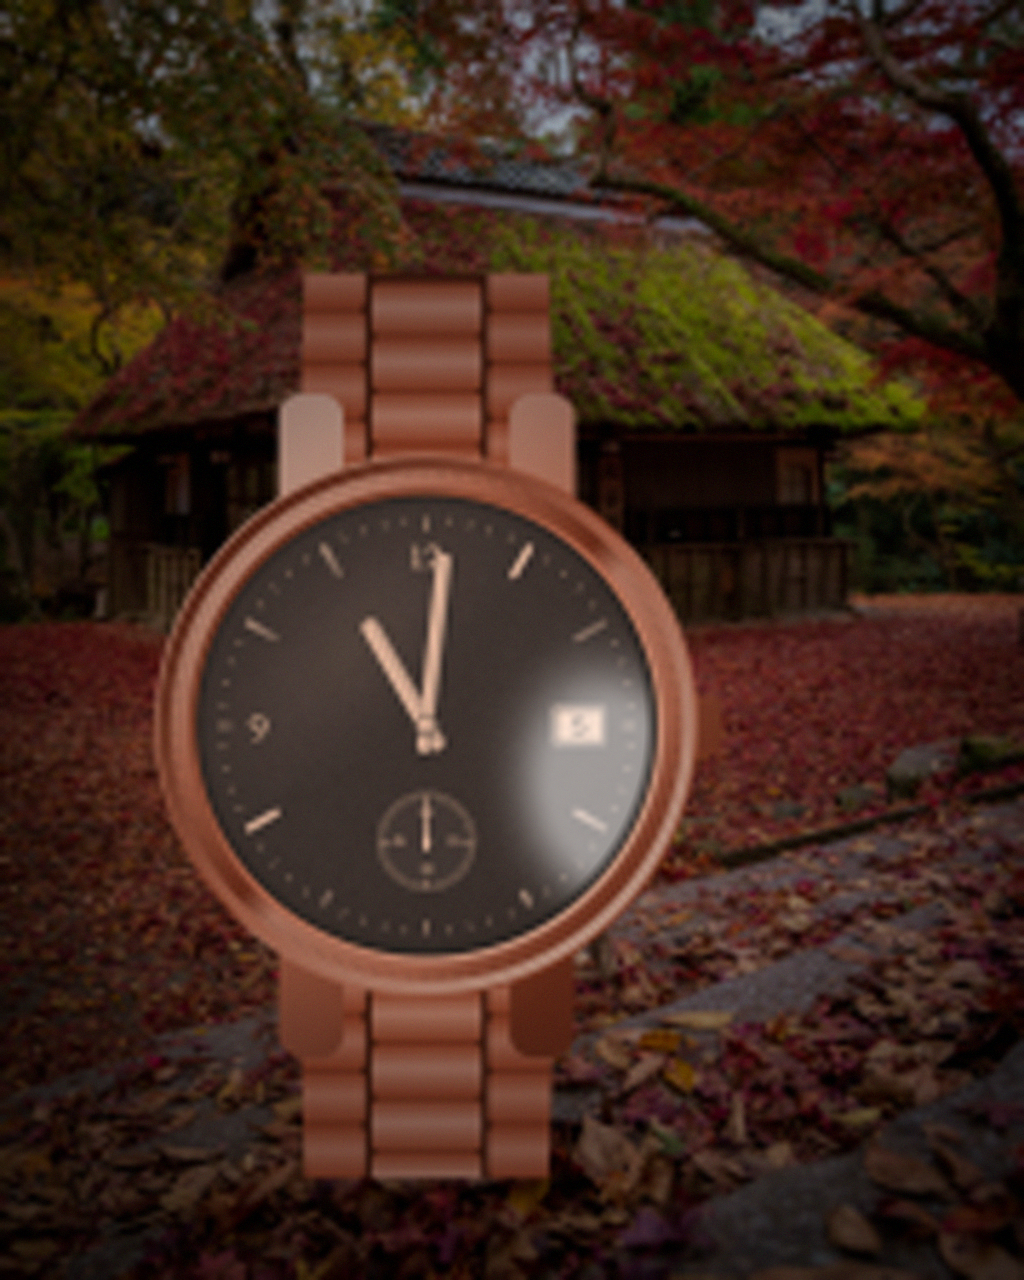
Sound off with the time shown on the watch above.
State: 11:01
